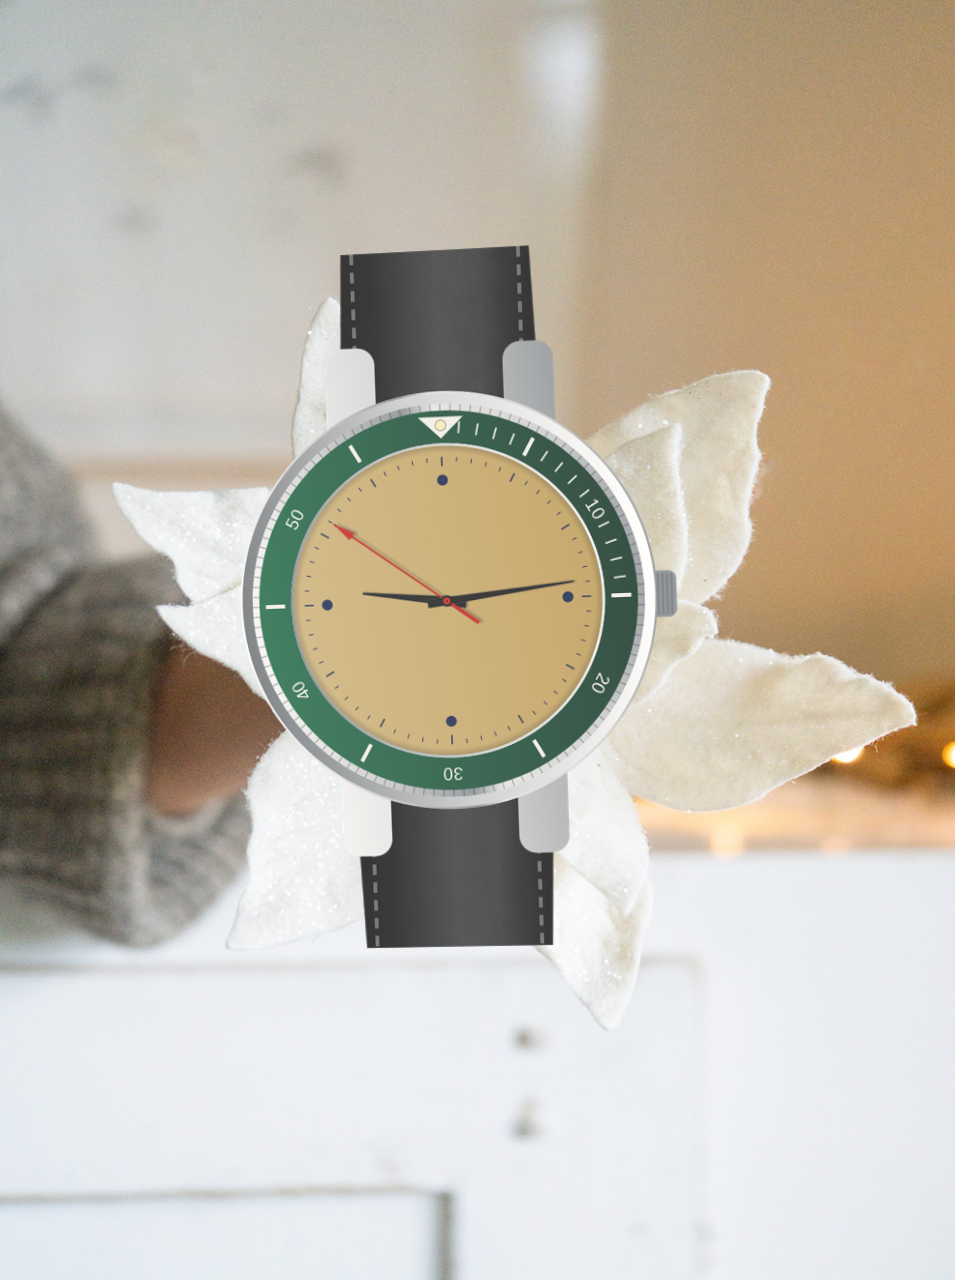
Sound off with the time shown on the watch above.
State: 9:13:51
